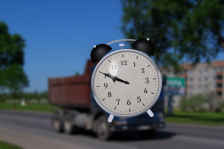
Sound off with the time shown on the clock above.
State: 9:50
